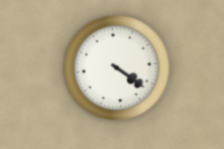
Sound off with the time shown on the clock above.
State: 4:22
